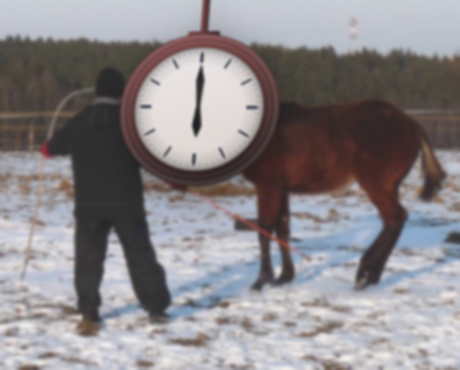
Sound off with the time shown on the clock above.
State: 6:00
